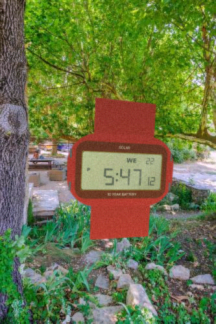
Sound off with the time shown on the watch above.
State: 5:47
